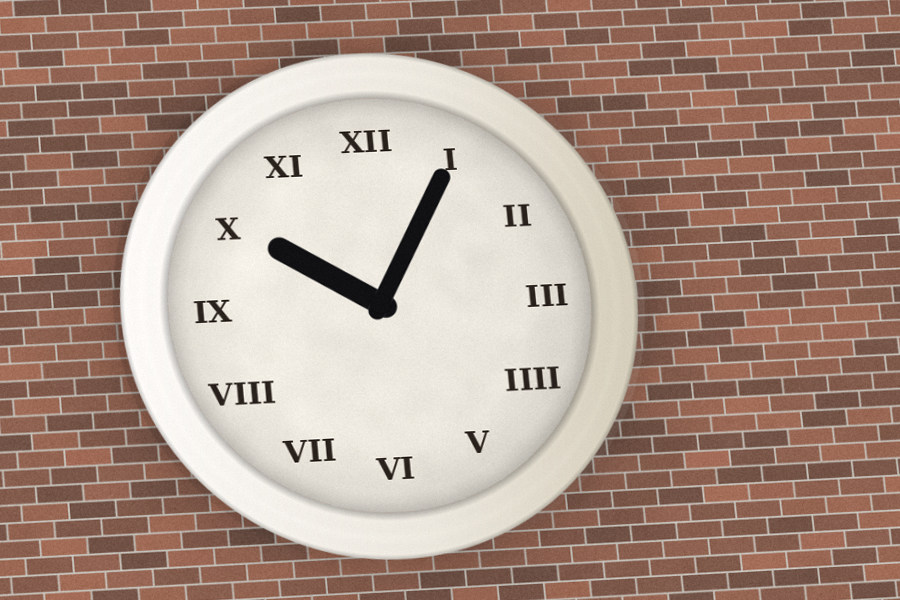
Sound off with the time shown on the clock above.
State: 10:05
